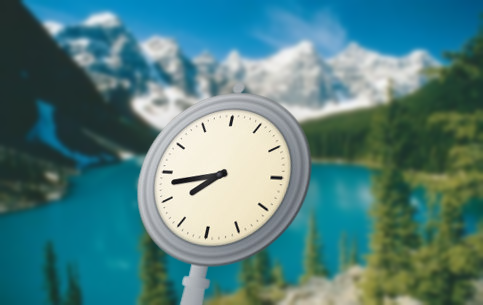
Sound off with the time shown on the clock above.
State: 7:43
